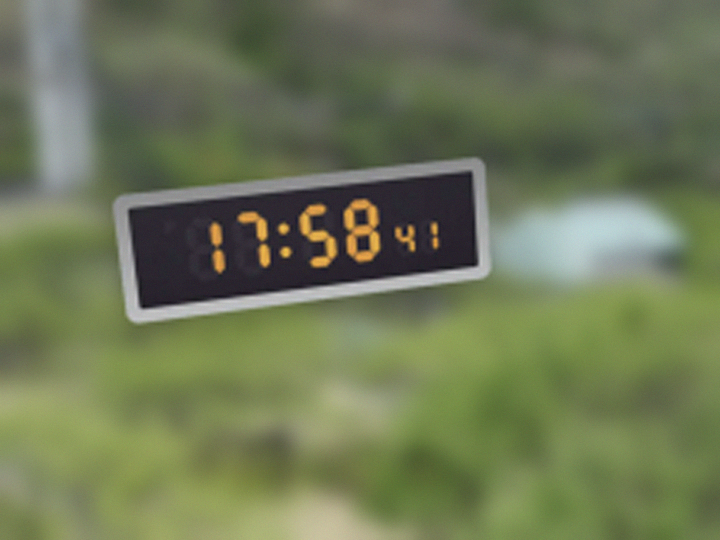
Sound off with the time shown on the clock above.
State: 17:58:41
